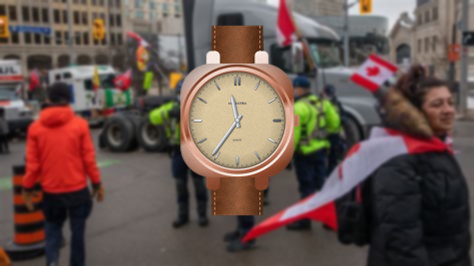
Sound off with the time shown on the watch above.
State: 11:36
